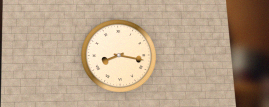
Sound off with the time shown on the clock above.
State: 8:17
